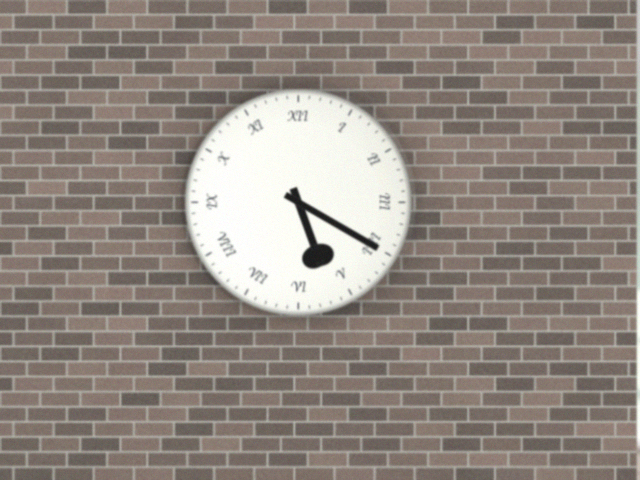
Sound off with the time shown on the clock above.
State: 5:20
